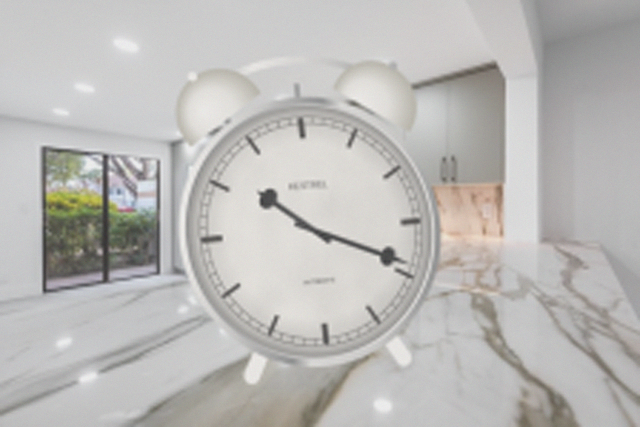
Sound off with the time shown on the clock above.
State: 10:19
